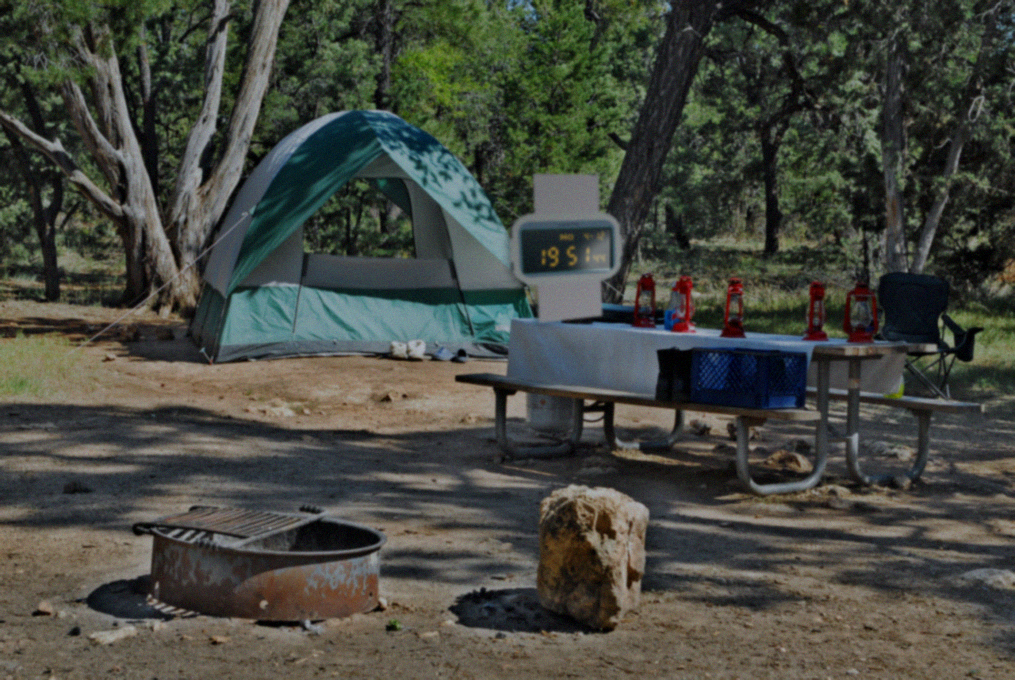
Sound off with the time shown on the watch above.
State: 19:51
